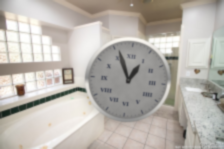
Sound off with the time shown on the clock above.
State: 12:56
